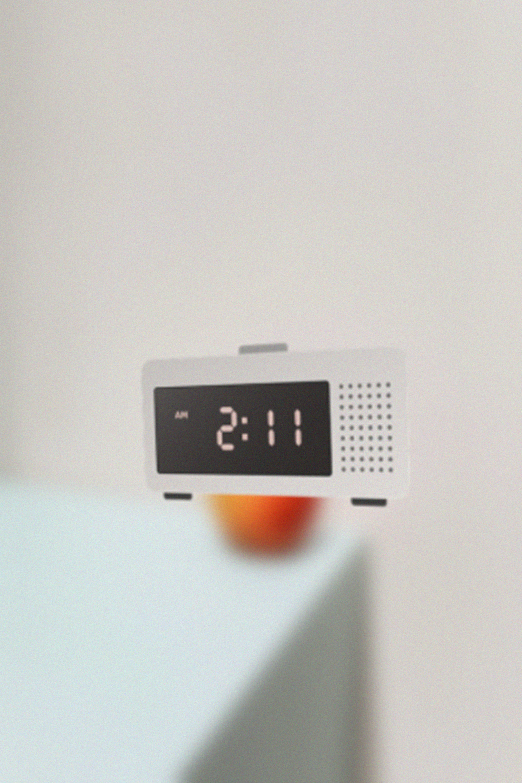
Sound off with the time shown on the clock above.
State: 2:11
